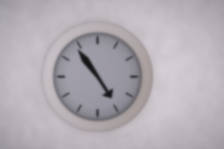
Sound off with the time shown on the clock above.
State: 4:54
